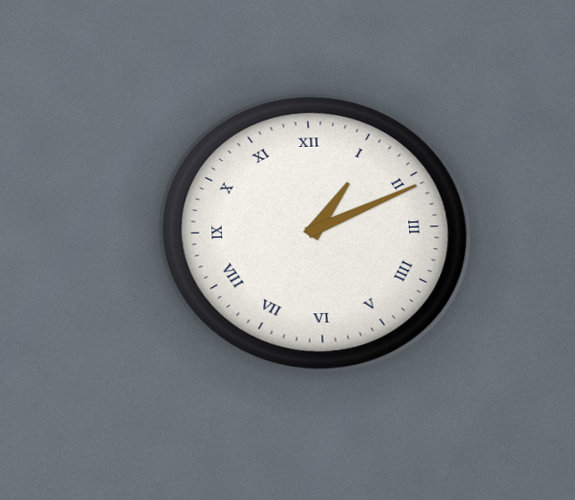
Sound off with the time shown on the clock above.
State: 1:11
